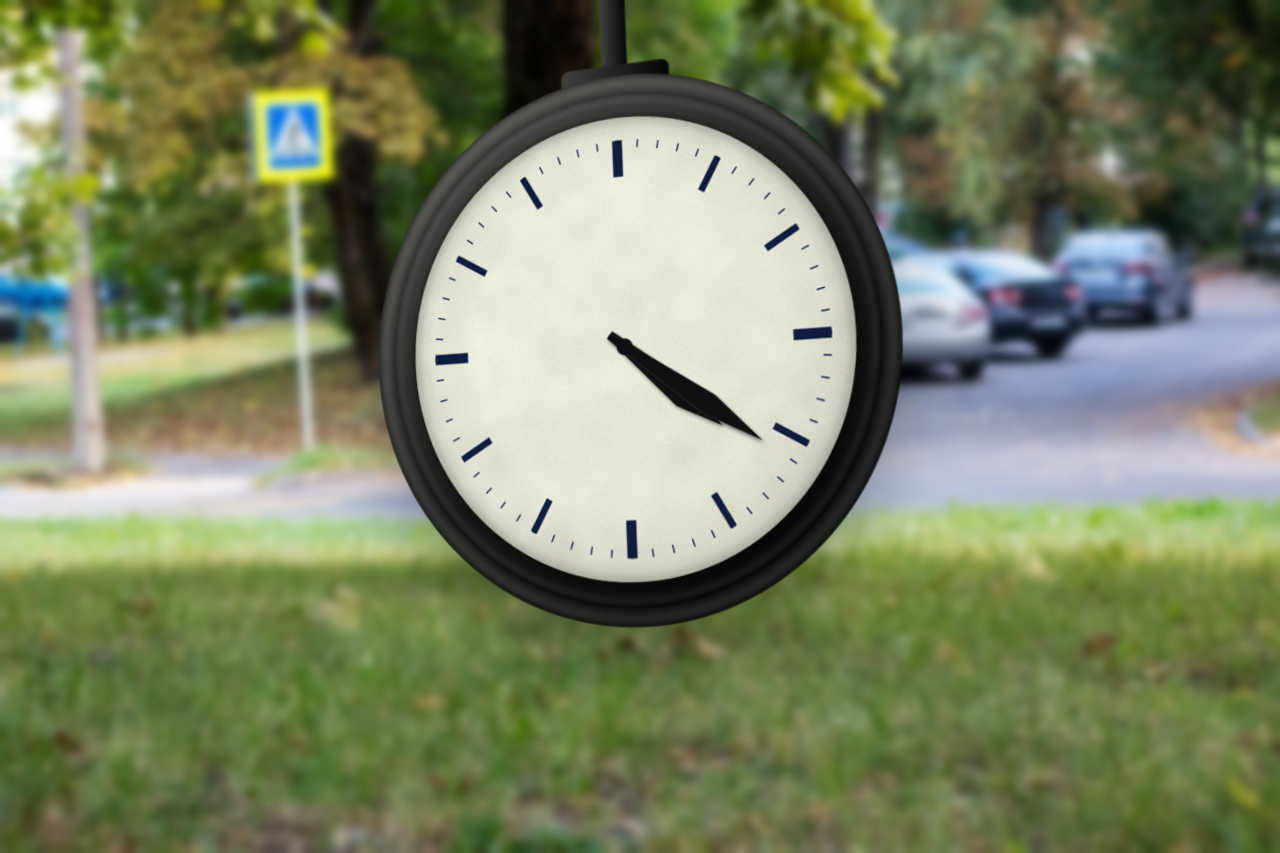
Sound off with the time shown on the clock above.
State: 4:21
